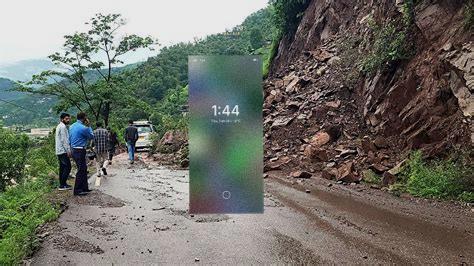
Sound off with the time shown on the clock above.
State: 1:44
